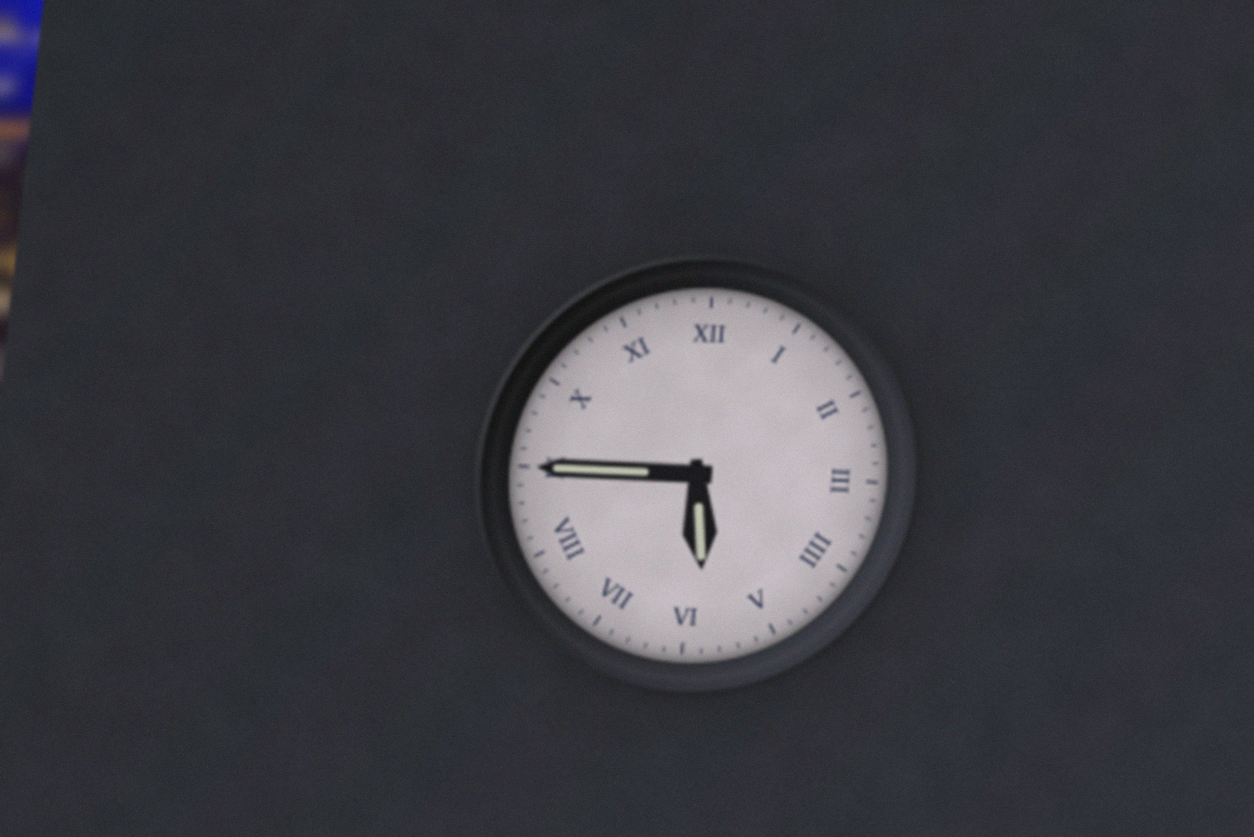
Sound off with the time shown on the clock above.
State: 5:45
